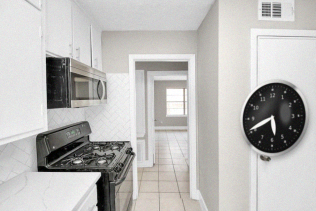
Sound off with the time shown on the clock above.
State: 5:41
